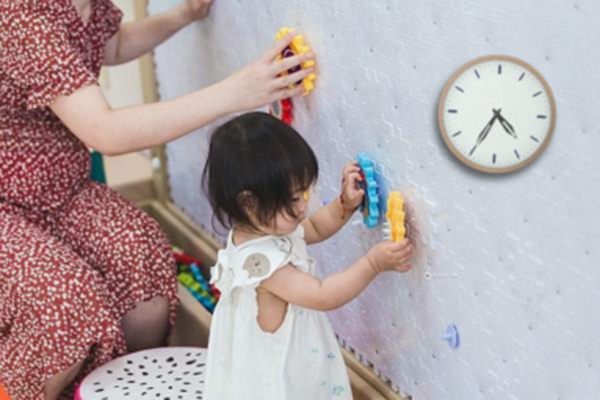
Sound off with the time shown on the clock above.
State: 4:35
